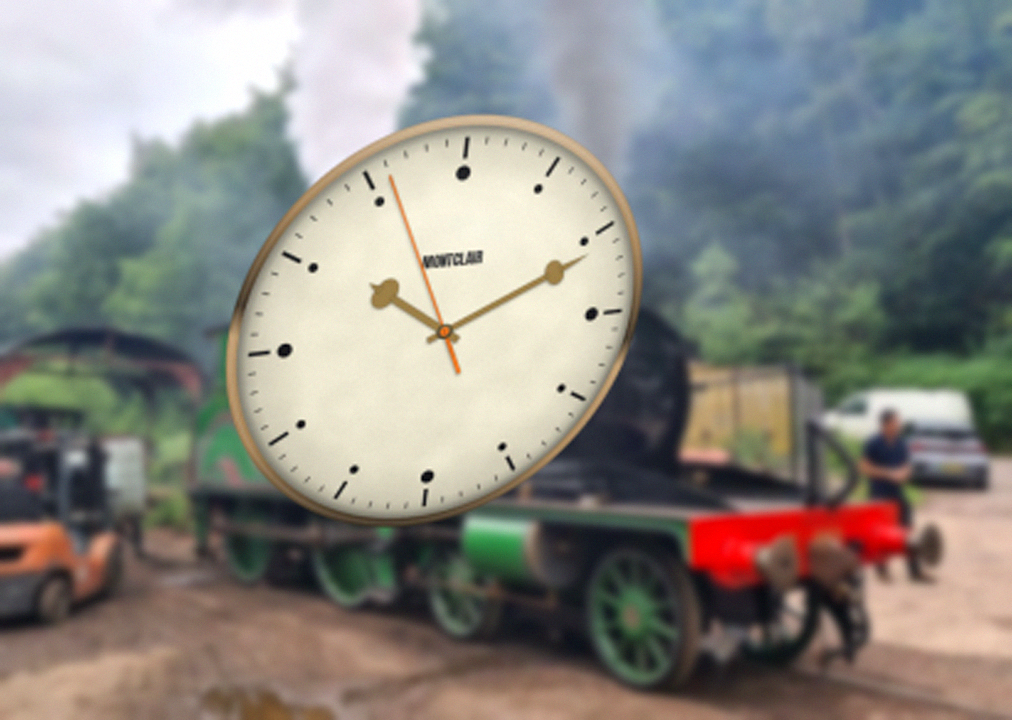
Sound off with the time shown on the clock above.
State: 10:10:56
